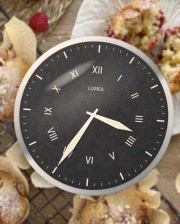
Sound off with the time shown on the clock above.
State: 3:35
